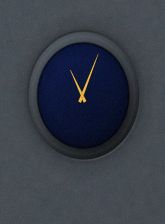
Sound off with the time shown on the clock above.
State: 11:04
